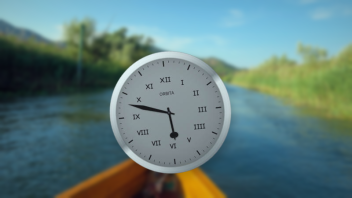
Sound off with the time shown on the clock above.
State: 5:48
